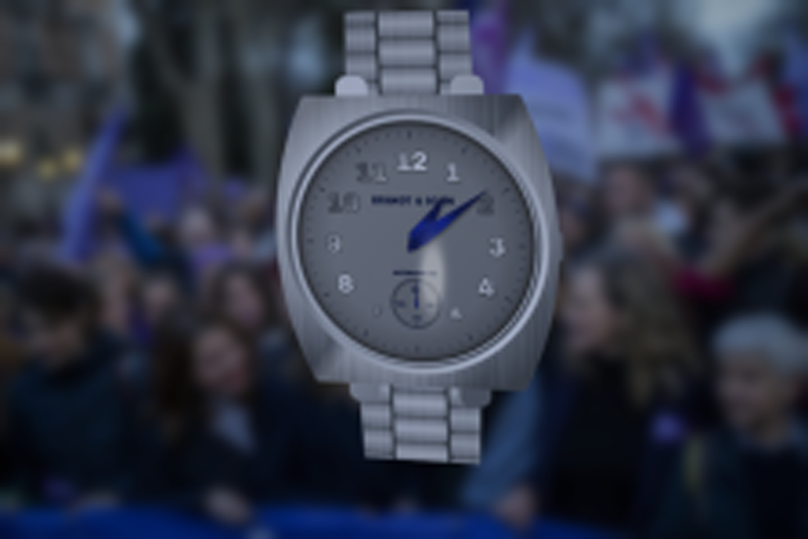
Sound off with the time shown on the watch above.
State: 1:09
